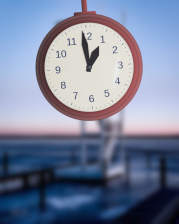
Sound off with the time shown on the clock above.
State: 12:59
